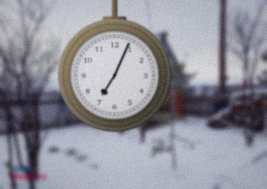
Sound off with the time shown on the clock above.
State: 7:04
